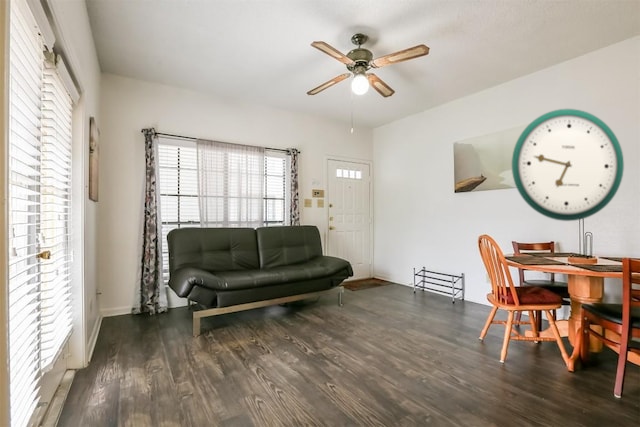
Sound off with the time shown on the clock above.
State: 6:47
